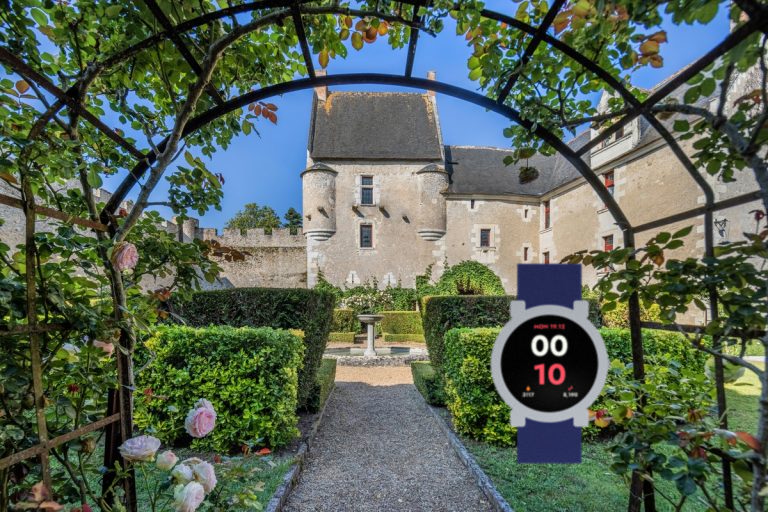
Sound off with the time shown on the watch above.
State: 0:10
